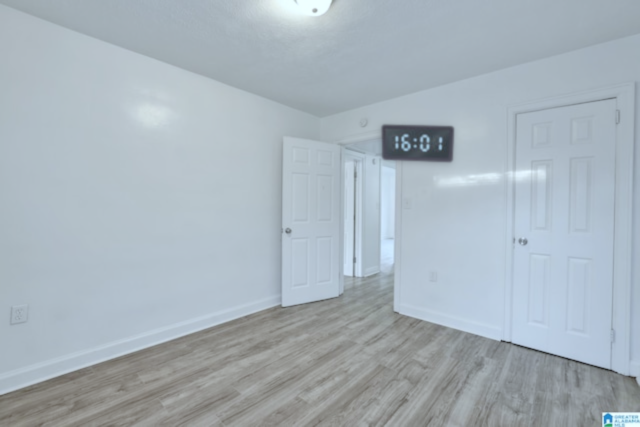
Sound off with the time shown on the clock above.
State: 16:01
